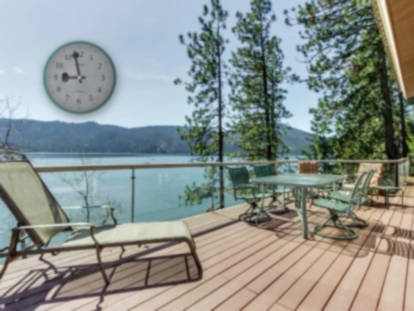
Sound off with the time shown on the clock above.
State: 8:58
